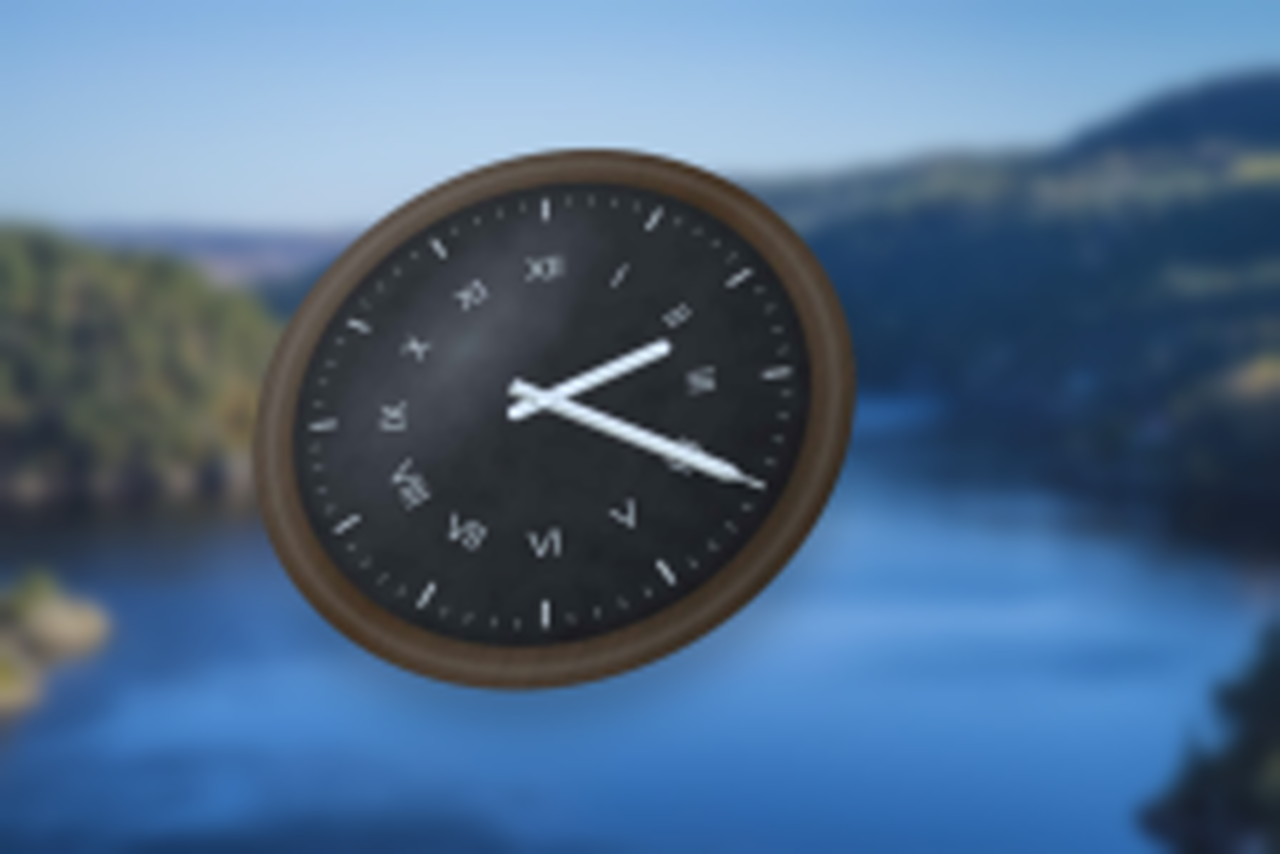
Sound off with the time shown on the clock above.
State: 2:20
